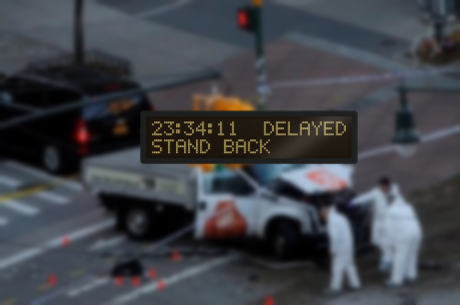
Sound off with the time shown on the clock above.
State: 23:34:11
